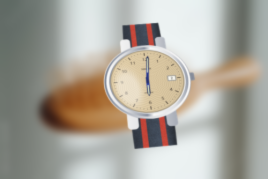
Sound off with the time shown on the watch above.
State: 6:01
